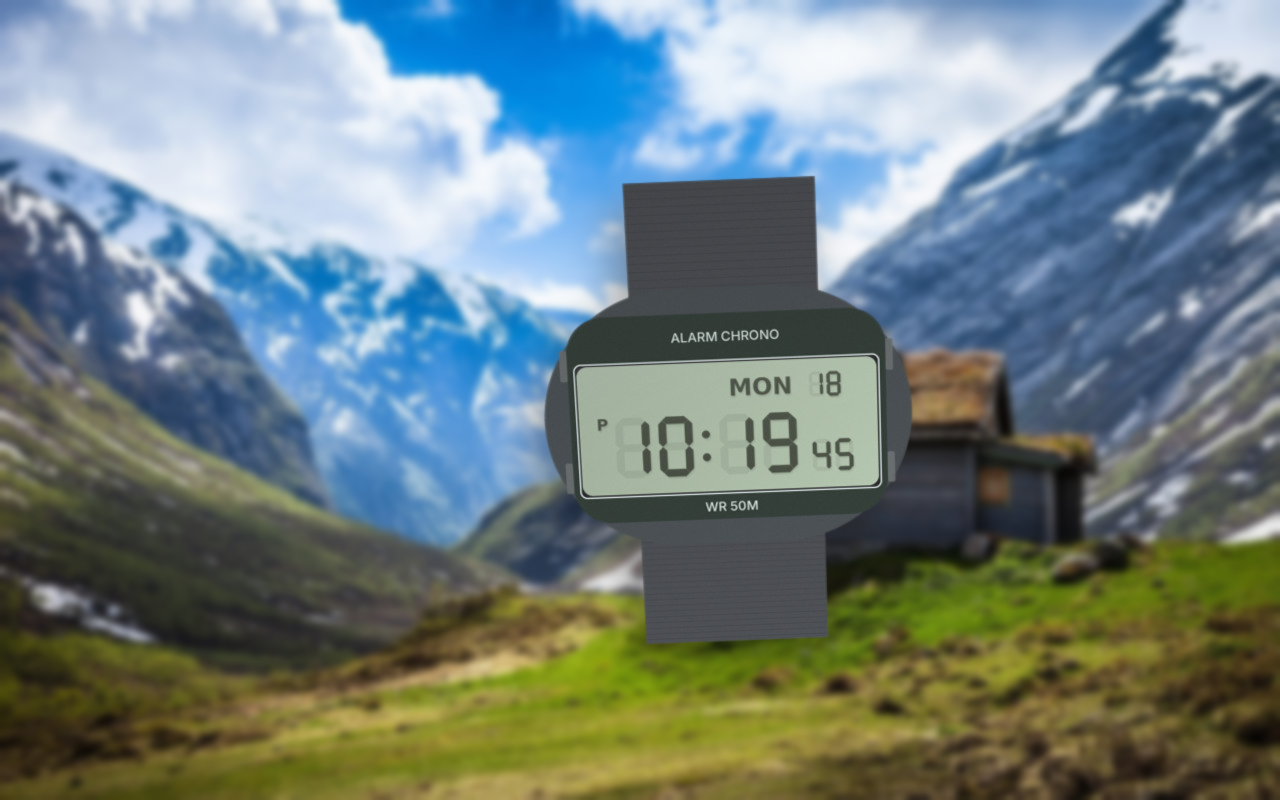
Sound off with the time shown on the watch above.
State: 10:19:45
